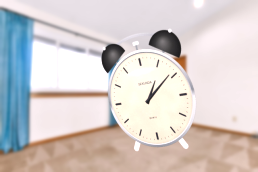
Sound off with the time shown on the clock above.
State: 1:09
